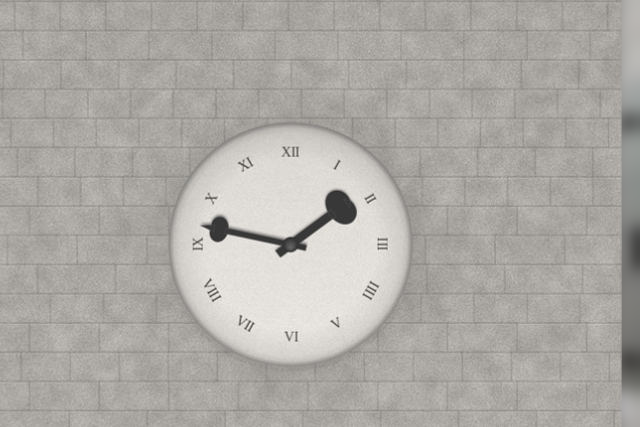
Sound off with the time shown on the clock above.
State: 1:47
